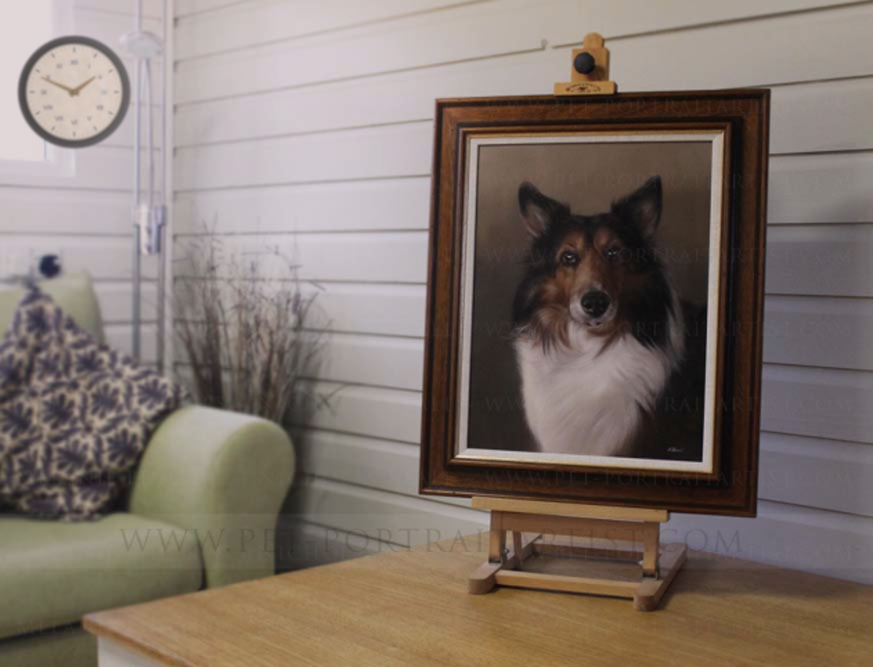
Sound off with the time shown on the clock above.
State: 1:49
